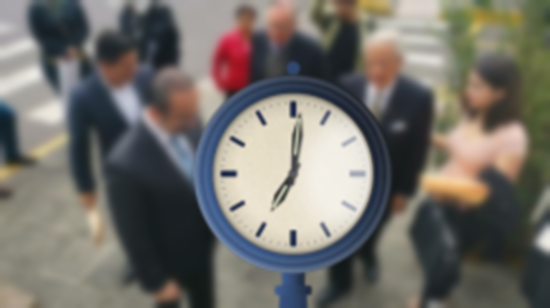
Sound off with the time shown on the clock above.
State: 7:01
